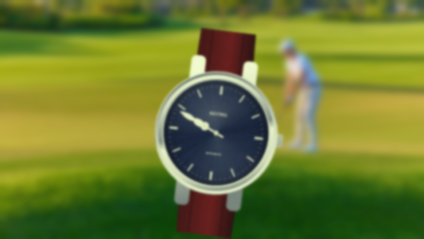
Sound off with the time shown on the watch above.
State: 9:49
